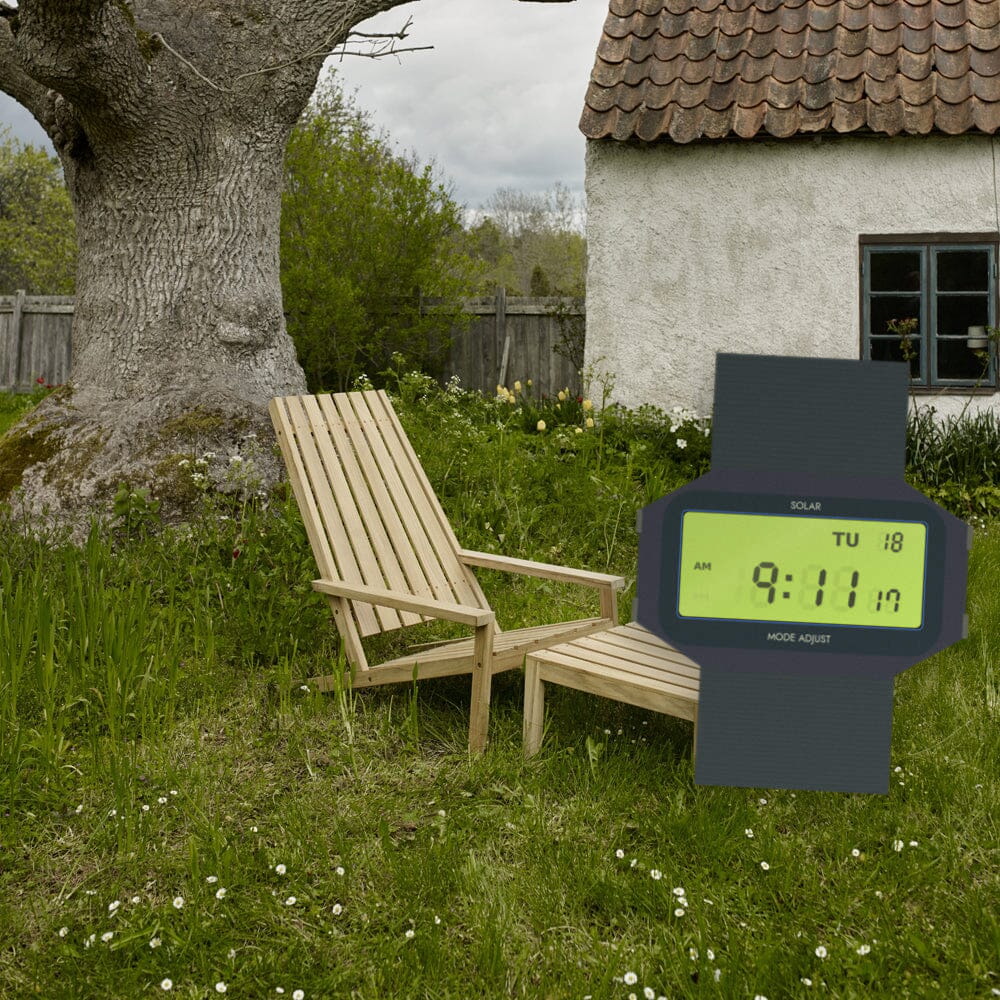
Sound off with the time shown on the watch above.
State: 9:11:17
